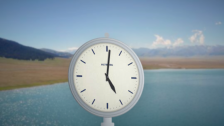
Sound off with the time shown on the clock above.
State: 5:01
